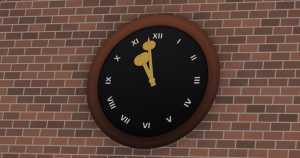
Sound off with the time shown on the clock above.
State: 10:58
